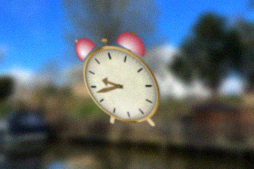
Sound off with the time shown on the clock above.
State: 9:43
